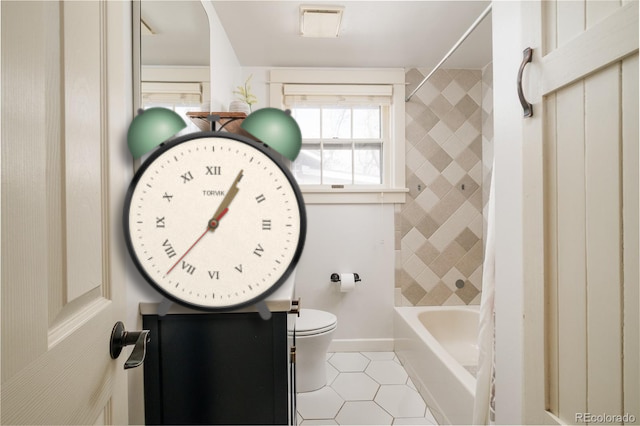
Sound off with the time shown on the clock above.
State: 1:04:37
